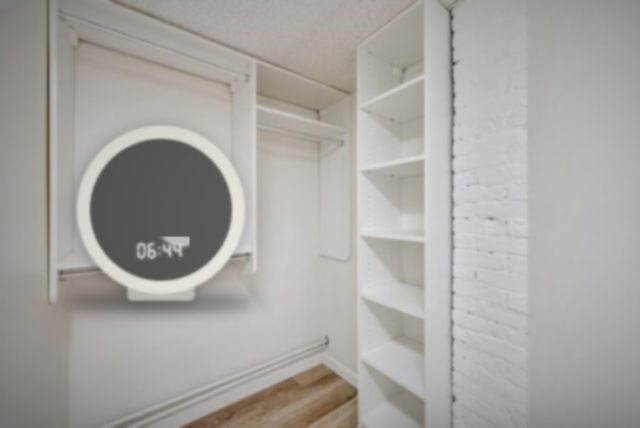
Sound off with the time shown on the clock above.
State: 6:44
